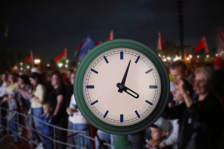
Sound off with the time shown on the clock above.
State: 4:03
